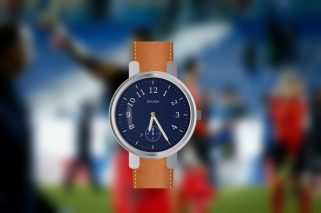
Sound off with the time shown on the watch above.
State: 6:25
